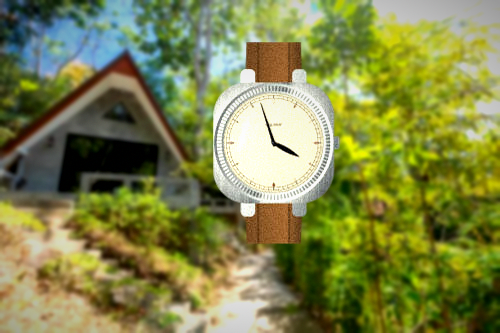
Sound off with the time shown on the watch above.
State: 3:57
